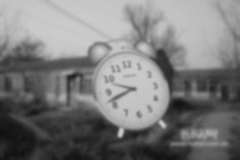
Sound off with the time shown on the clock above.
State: 9:42
